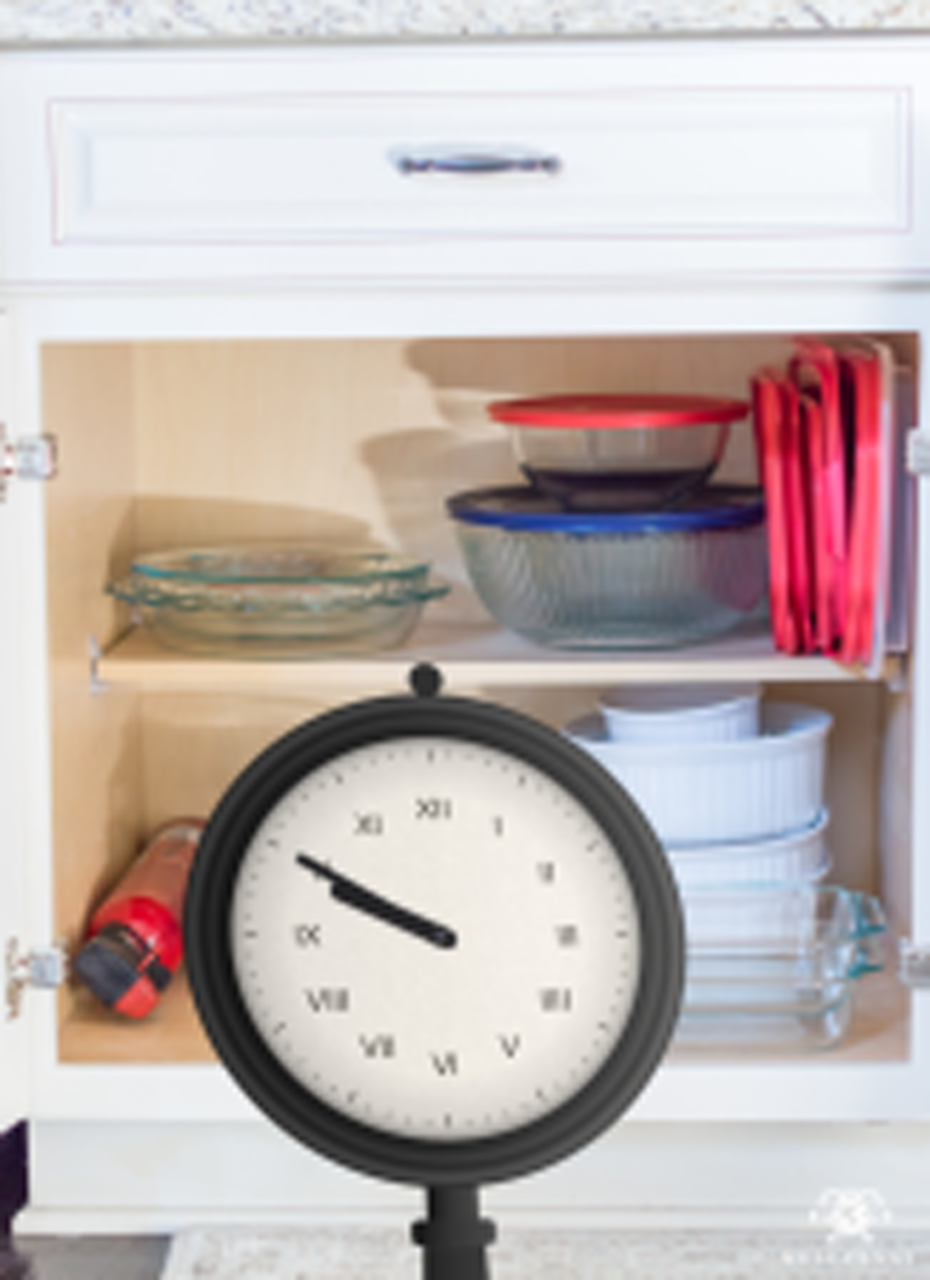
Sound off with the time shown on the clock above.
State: 9:50
